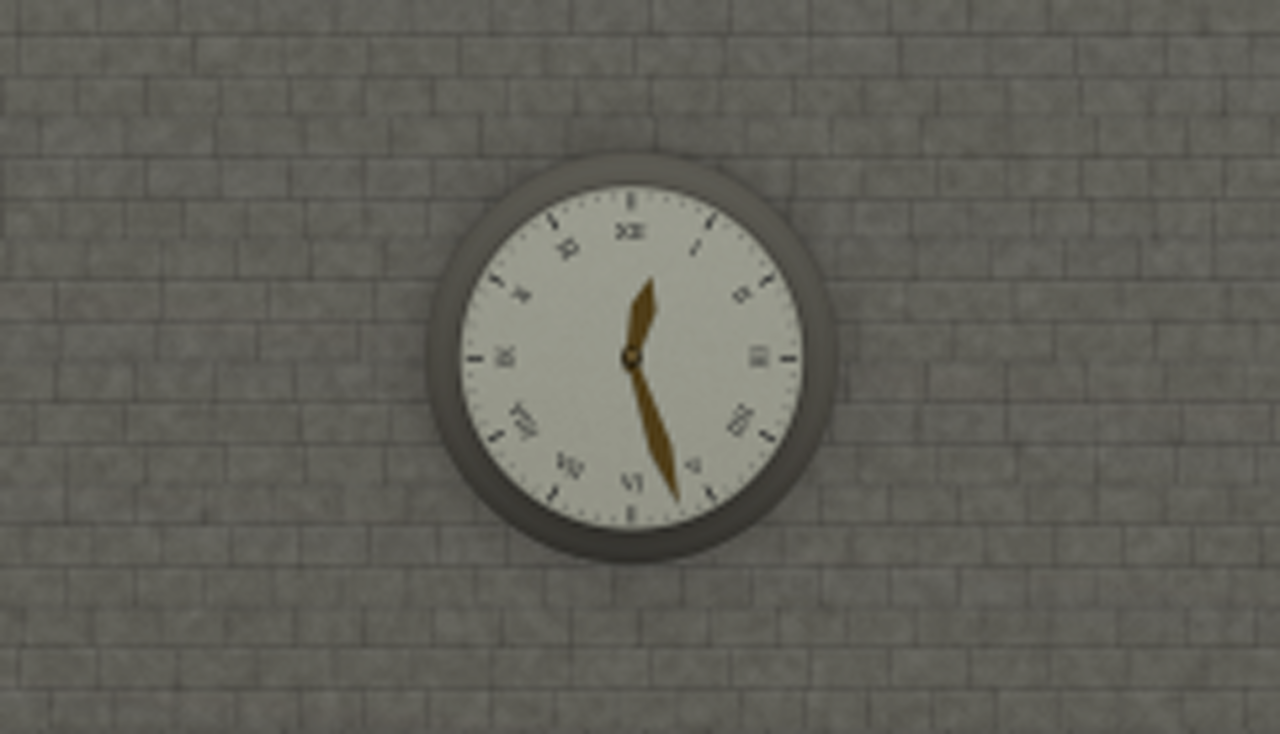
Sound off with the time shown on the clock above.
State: 12:27
